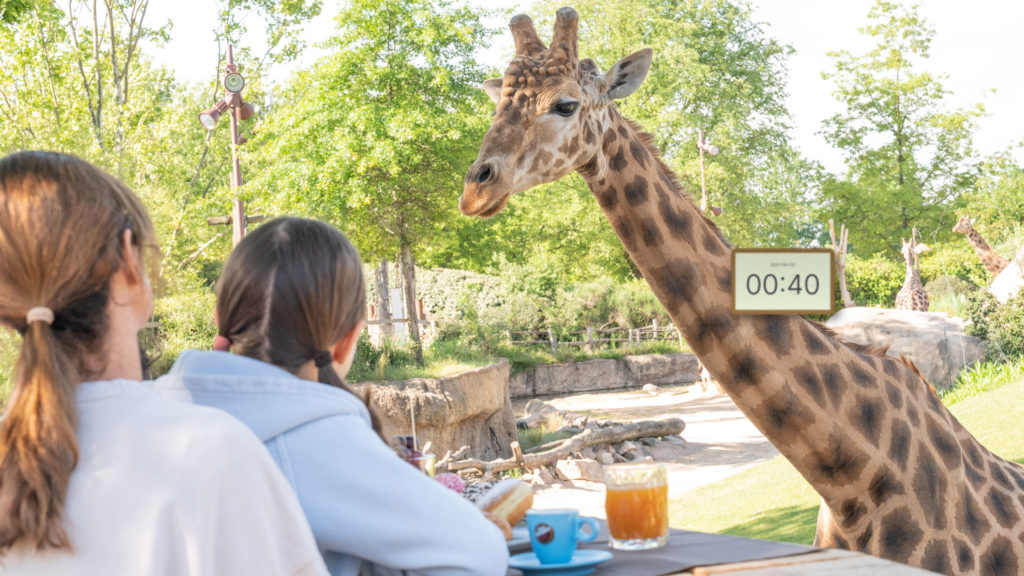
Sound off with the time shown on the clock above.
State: 0:40
